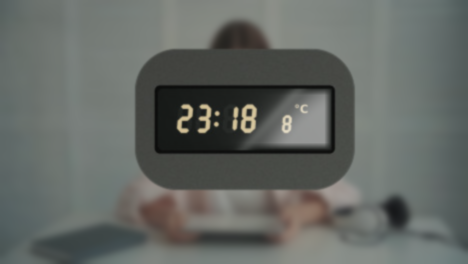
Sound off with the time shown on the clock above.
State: 23:18
